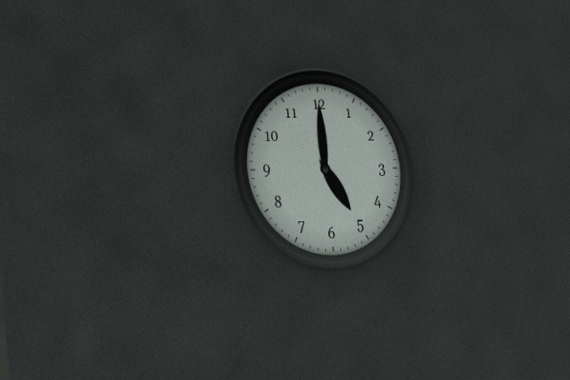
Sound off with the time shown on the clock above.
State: 5:00
